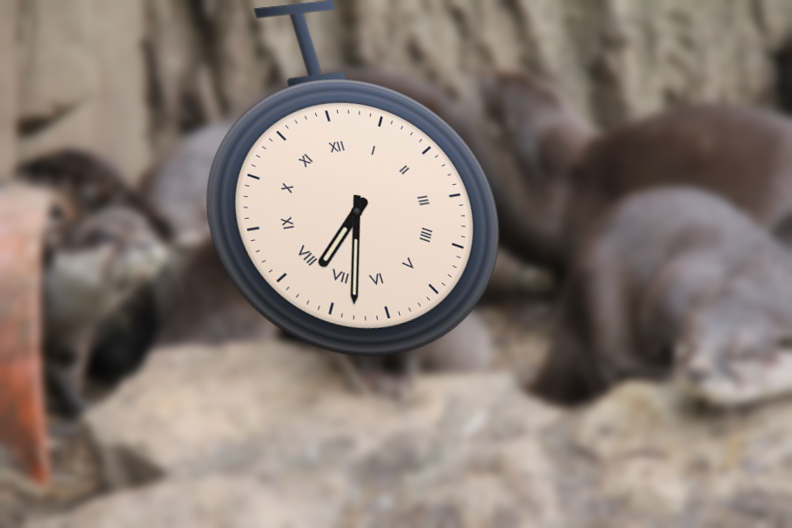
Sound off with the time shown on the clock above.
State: 7:33
